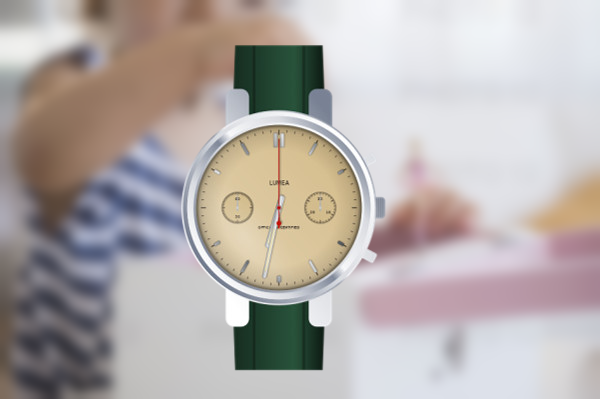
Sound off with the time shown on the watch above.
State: 6:32
